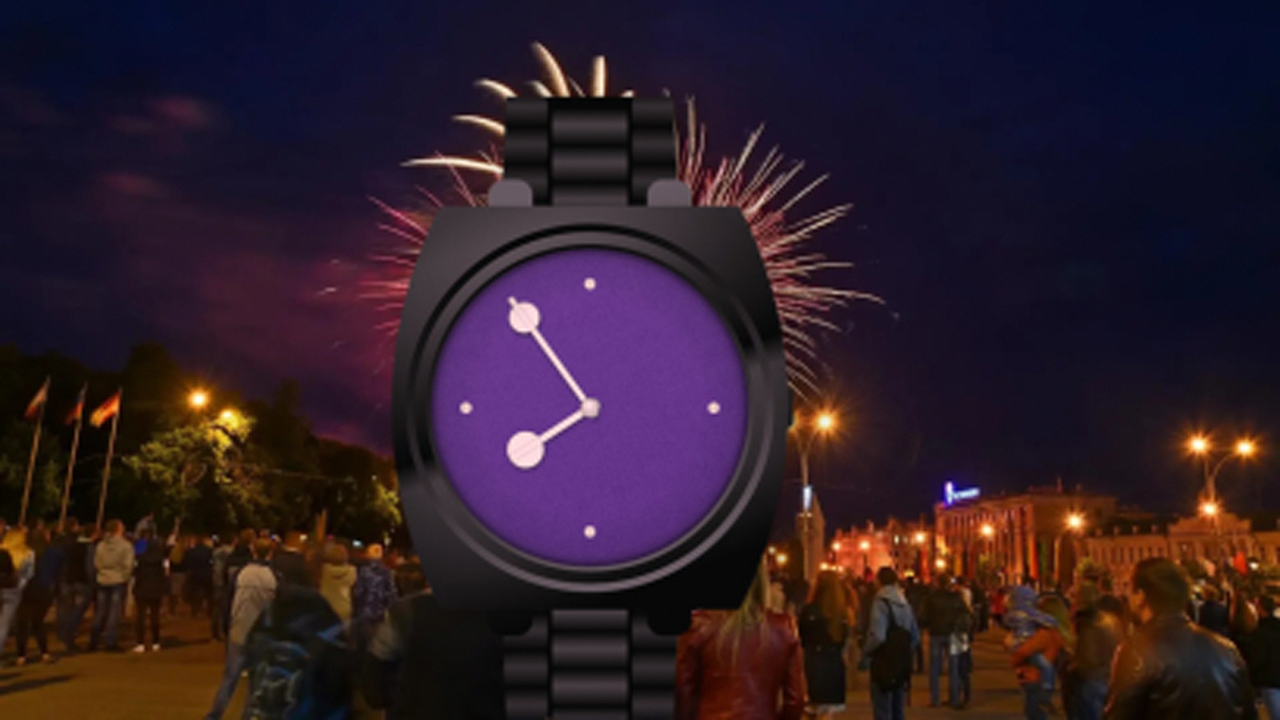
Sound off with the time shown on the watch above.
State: 7:54
